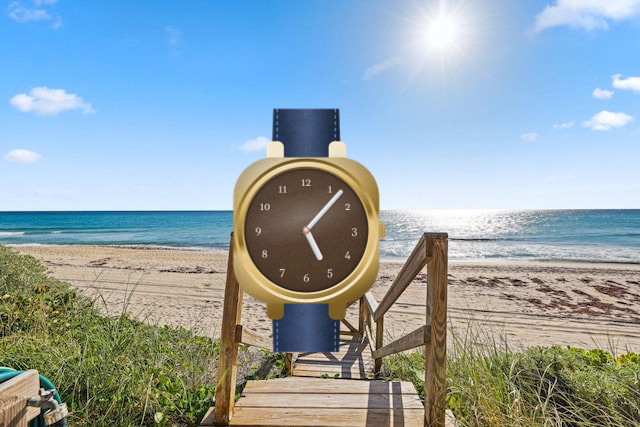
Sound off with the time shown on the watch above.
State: 5:07
